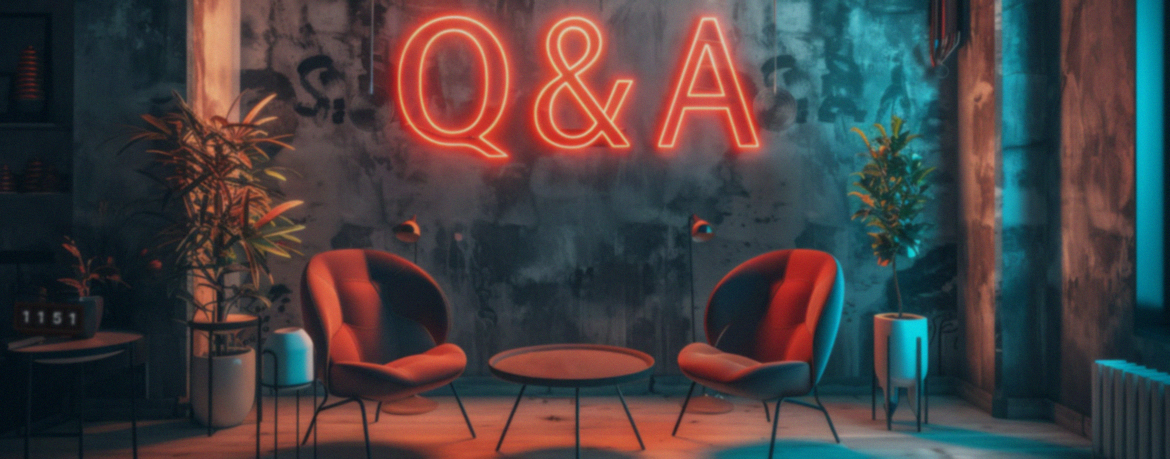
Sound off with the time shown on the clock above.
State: 11:51
